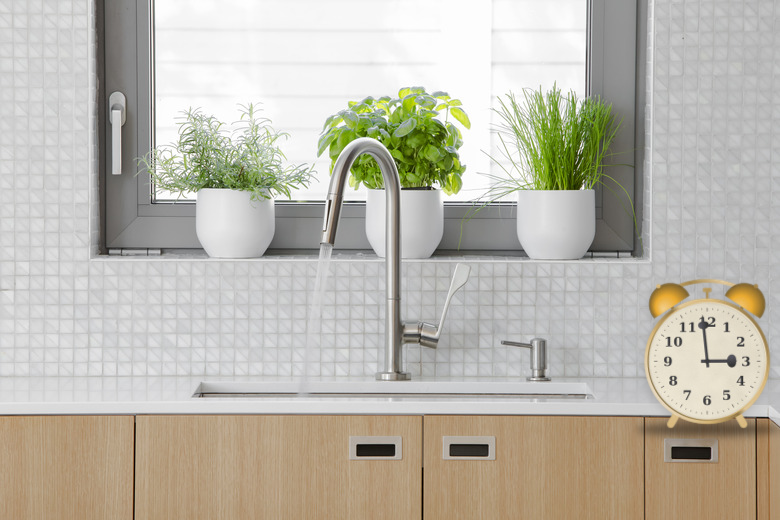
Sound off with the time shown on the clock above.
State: 2:59
